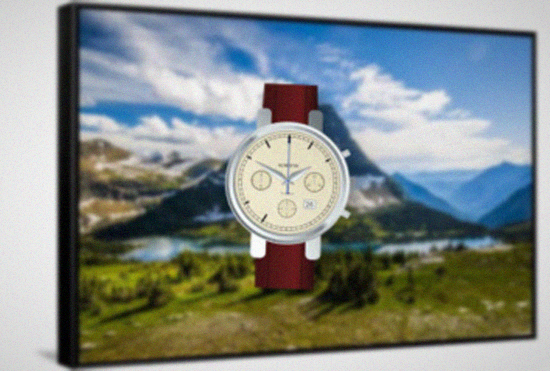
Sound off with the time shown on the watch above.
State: 1:50
